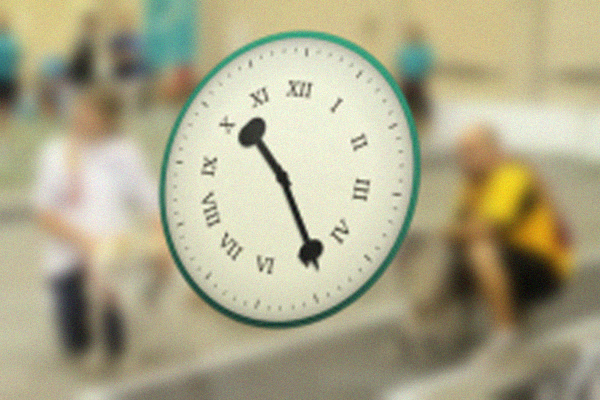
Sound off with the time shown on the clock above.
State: 10:24
